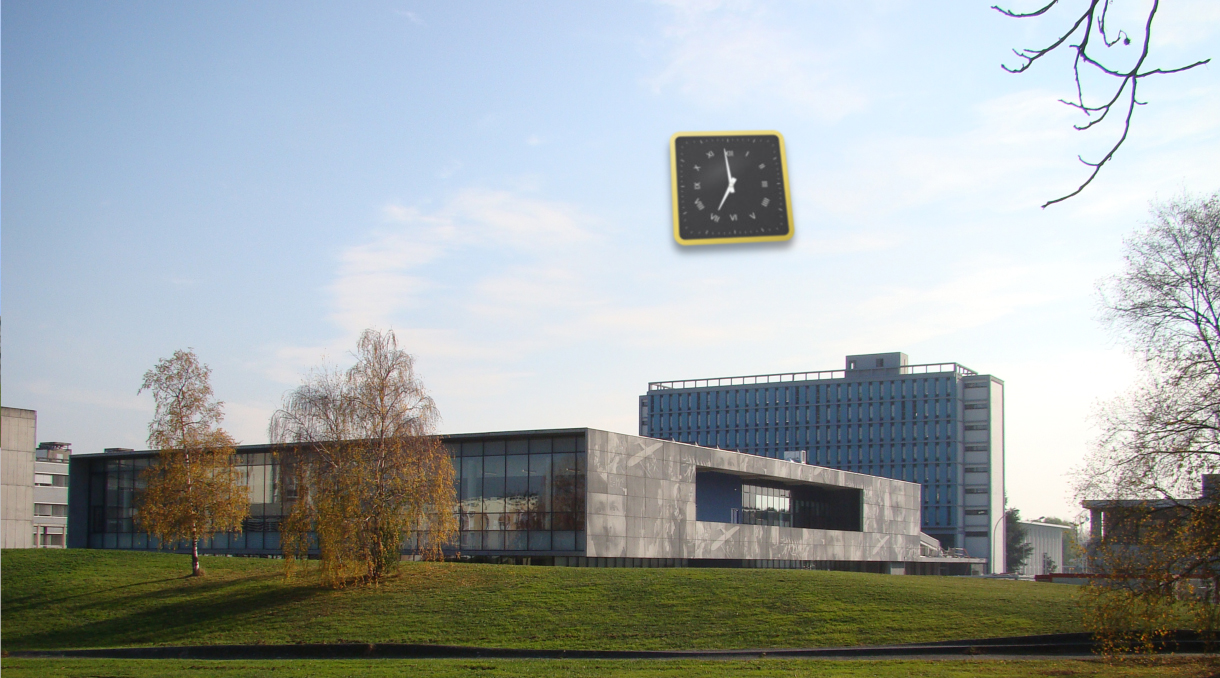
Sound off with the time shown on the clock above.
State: 6:59
